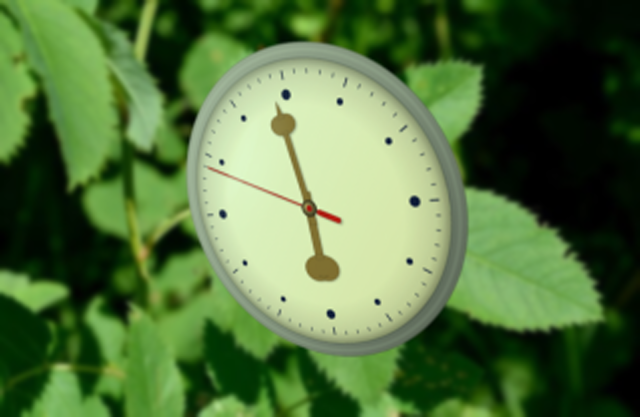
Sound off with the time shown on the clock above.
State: 5:58:49
